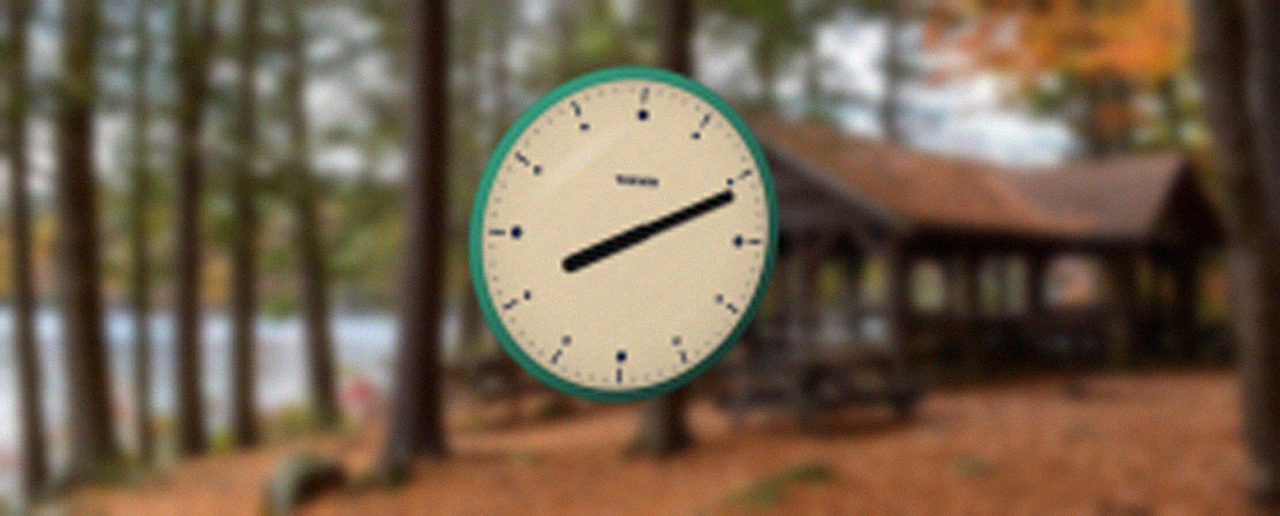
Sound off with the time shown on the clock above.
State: 8:11
